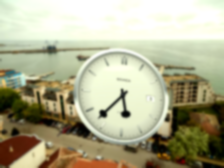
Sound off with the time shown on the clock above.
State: 5:37
